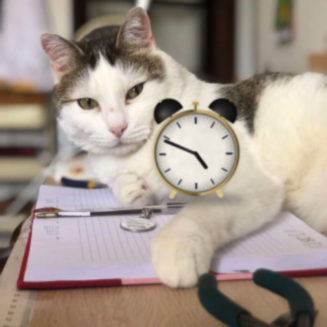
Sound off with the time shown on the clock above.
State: 4:49
